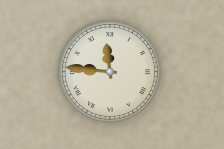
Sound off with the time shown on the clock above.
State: 11:46
